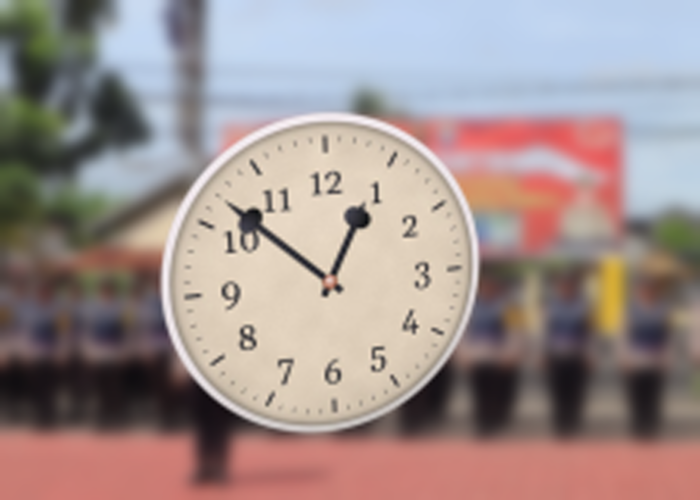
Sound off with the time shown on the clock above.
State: 12:52
